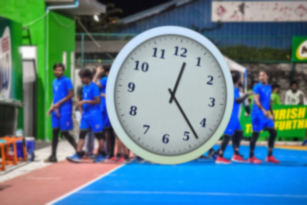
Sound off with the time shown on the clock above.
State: 12:23
